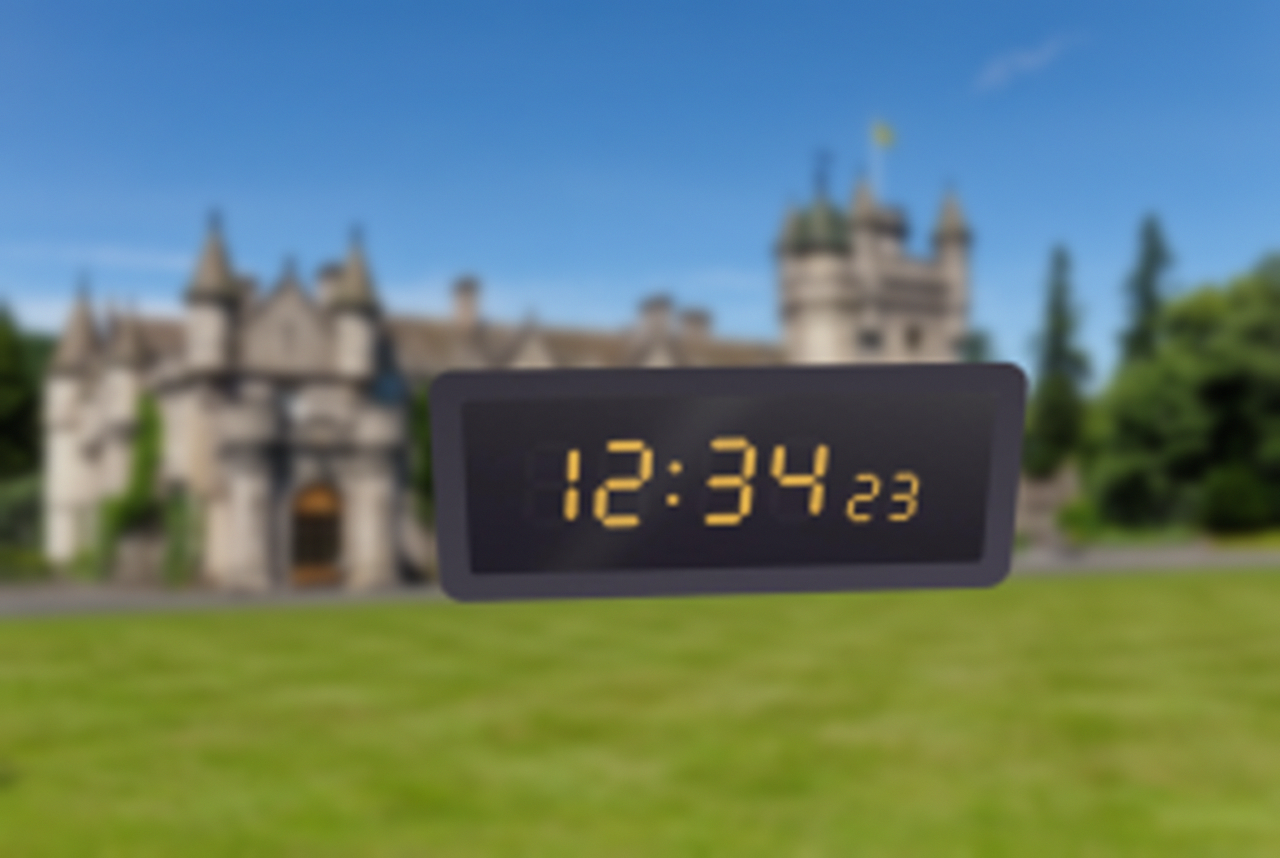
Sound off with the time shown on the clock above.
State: 12:34:23
